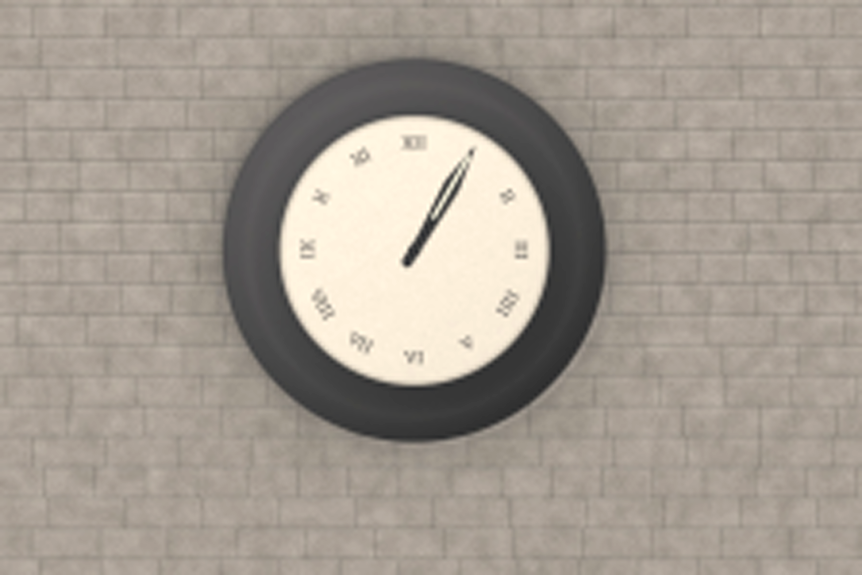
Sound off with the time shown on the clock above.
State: 1:05
